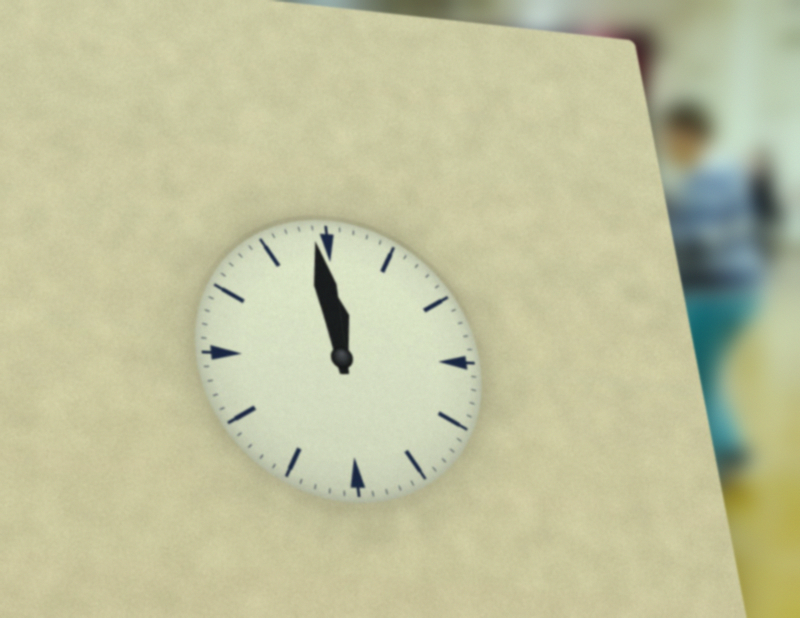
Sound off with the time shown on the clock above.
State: 11:59
